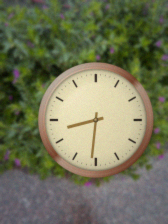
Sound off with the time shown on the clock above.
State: 8:31
